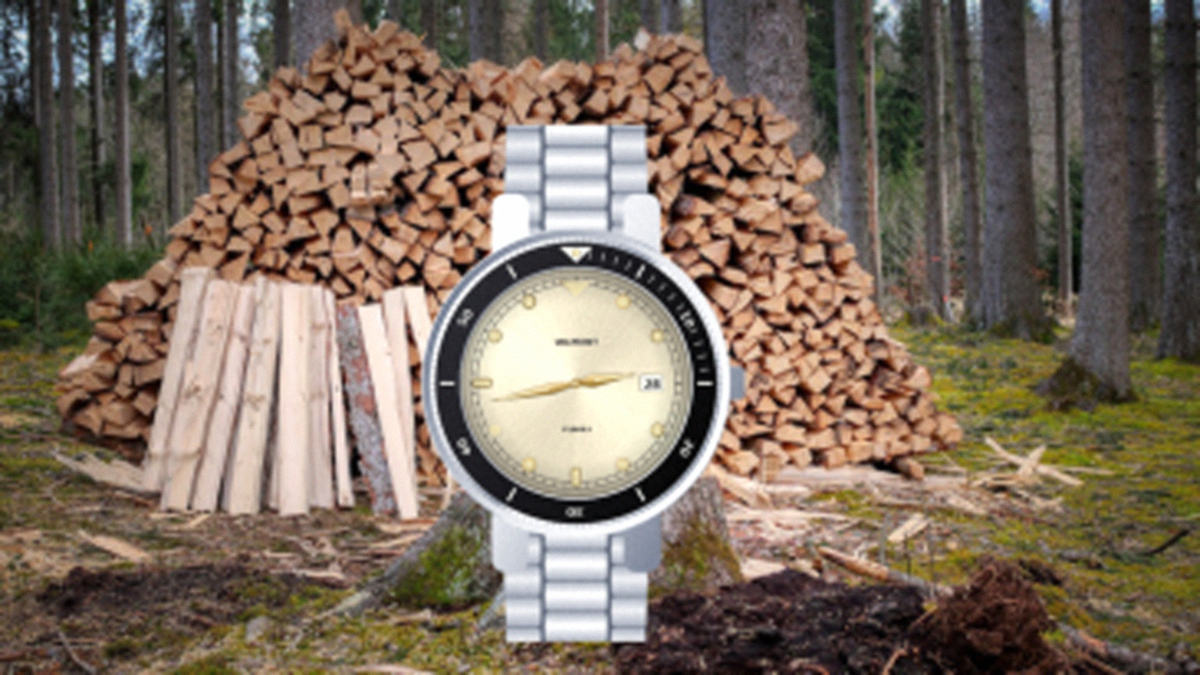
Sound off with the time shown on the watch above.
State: 2:43
